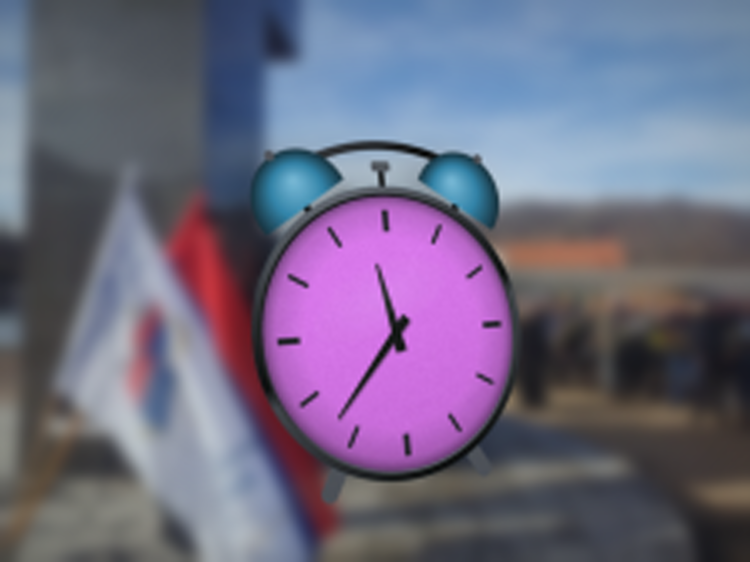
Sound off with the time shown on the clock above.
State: 11:37
